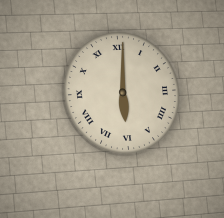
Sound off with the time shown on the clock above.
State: 6:01
